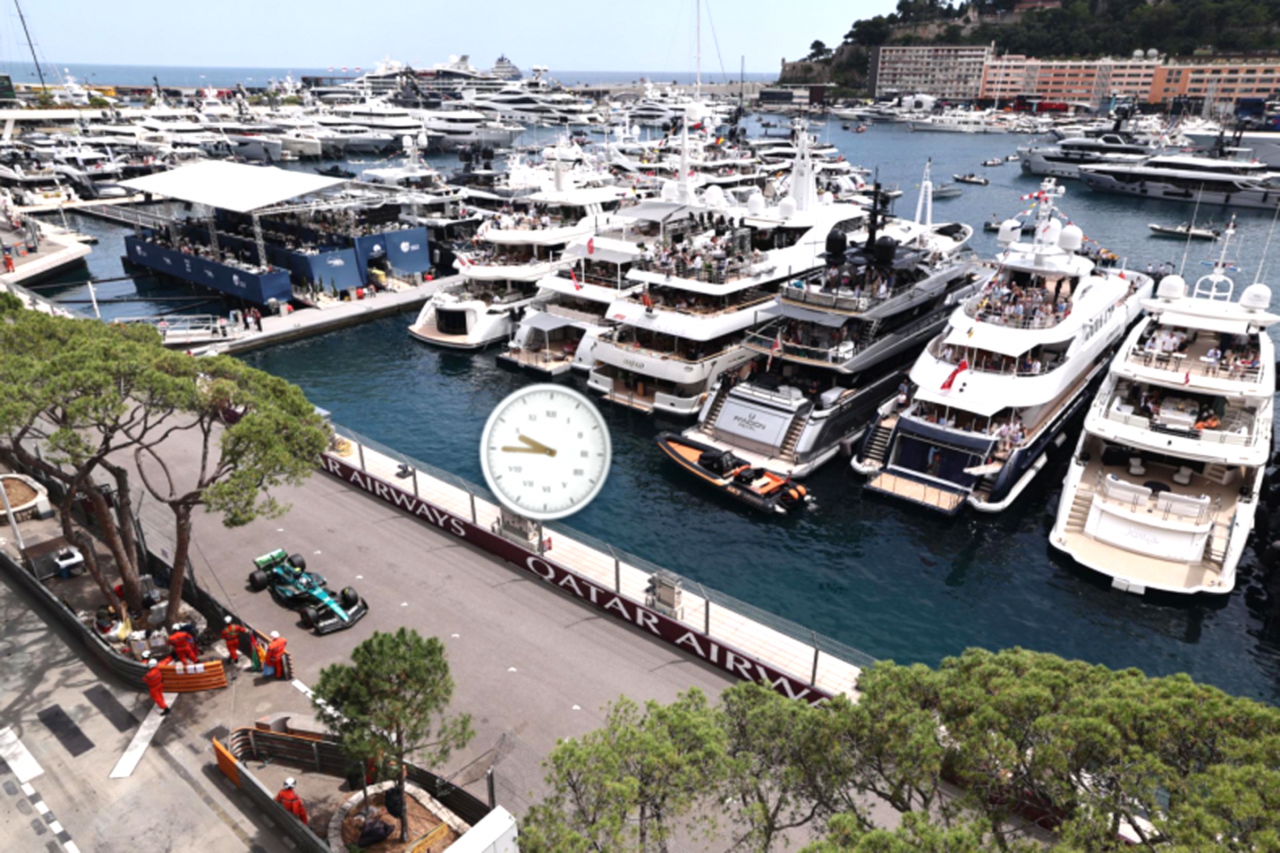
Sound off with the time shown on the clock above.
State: 9:45
